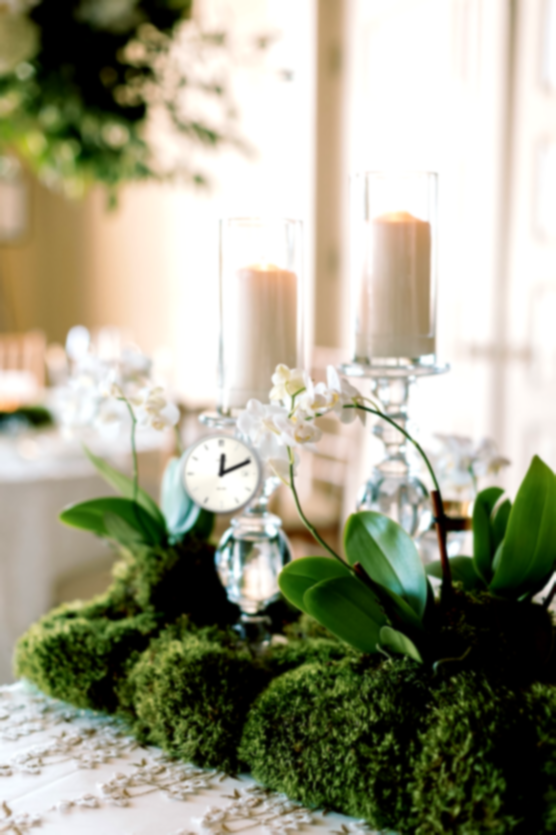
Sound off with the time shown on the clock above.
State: 12:11
